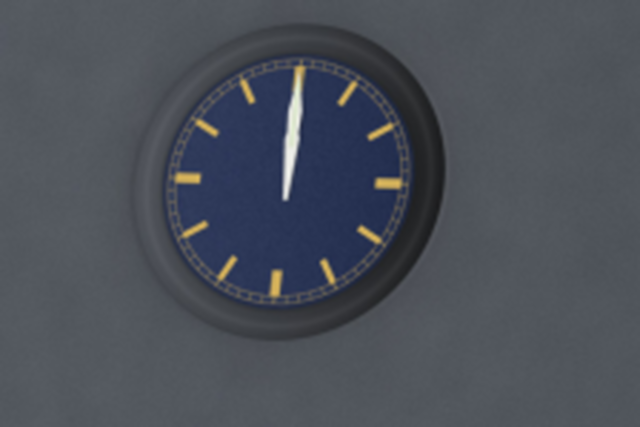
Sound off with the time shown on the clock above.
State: 12:00
